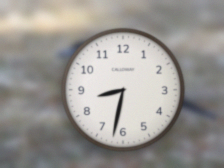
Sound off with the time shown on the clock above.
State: 8:32
